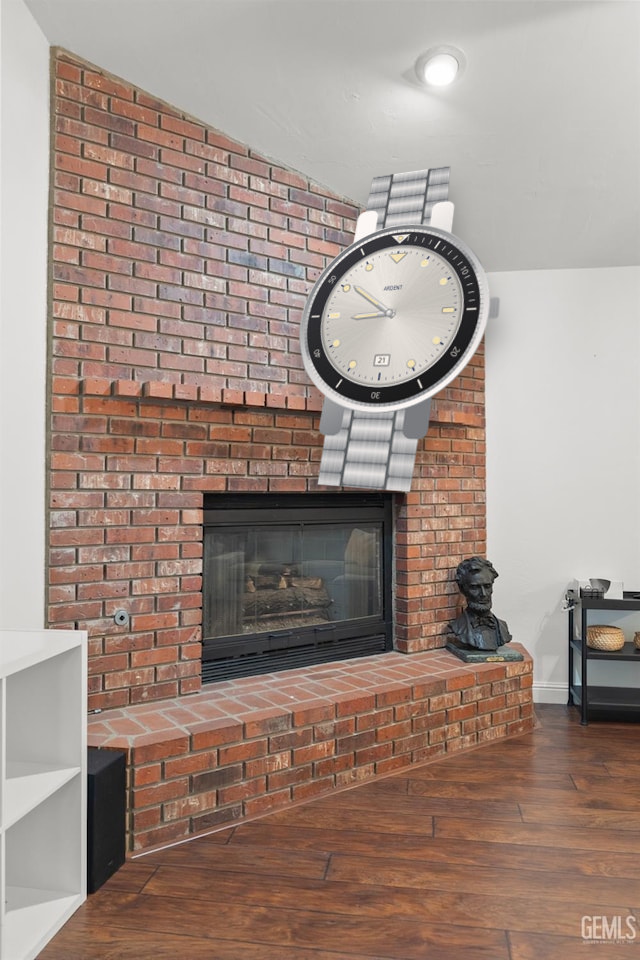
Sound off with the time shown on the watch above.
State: 8:51
